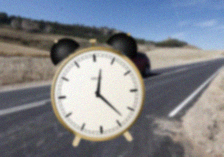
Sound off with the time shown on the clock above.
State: 12:23
